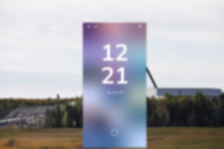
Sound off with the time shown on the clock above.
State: 12:21
